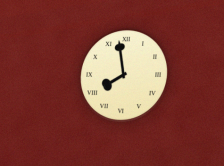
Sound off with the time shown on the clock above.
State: 7:58
